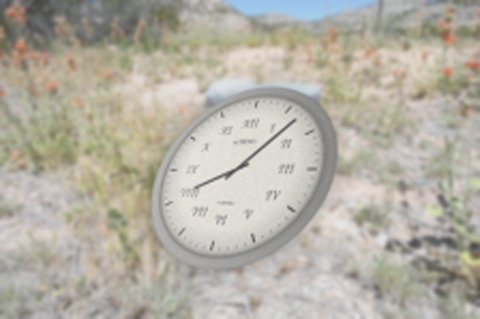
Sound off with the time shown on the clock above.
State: 8:07
